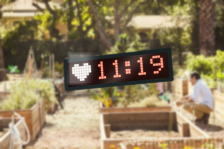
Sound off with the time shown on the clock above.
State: 11:19
